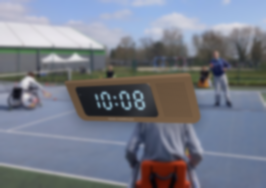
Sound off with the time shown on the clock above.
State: 10:08
